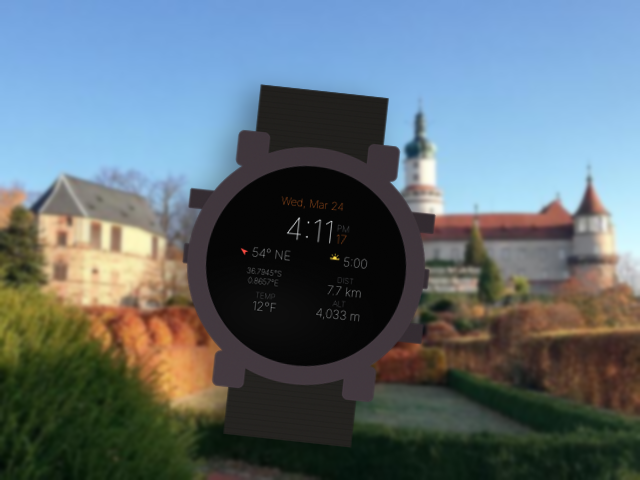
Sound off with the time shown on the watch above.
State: 4:11:17
